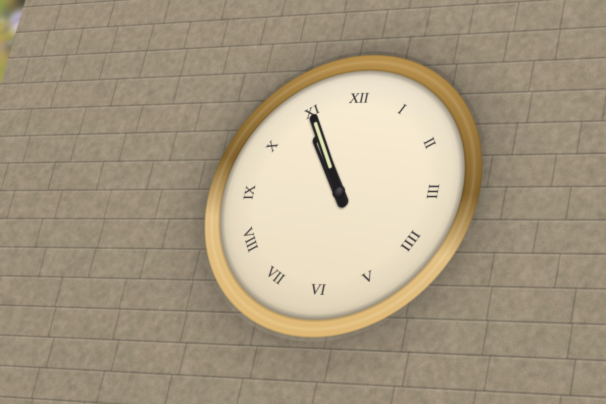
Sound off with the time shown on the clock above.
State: 10:55
